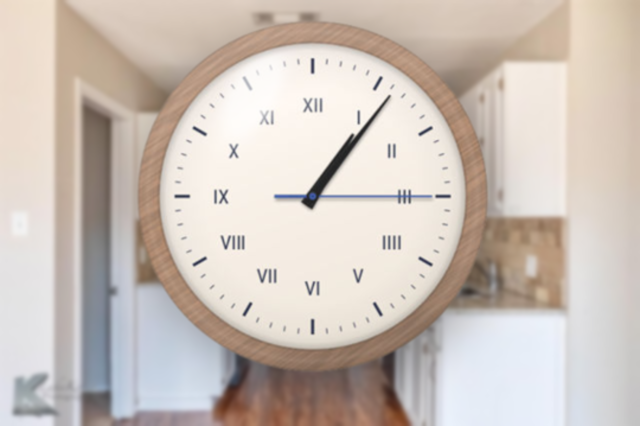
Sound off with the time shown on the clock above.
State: 1:06:15
